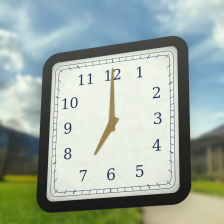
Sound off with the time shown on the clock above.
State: 7:00
